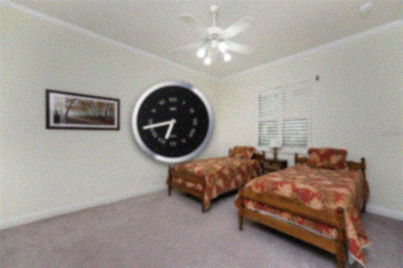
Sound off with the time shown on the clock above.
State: 6:43
